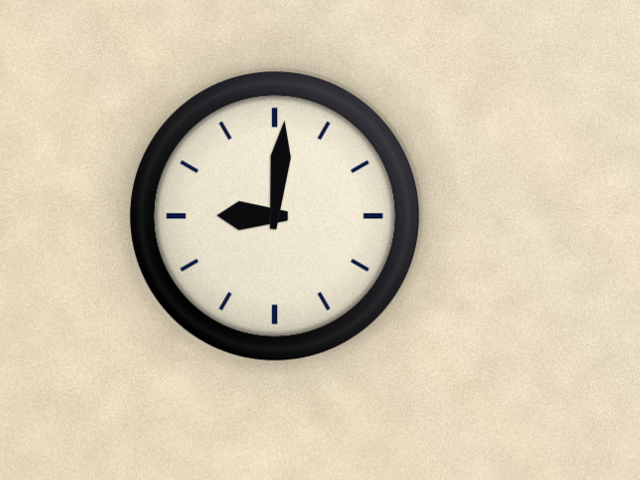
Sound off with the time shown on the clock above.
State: 9:01
